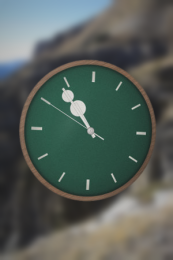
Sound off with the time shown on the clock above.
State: 10:53:50
